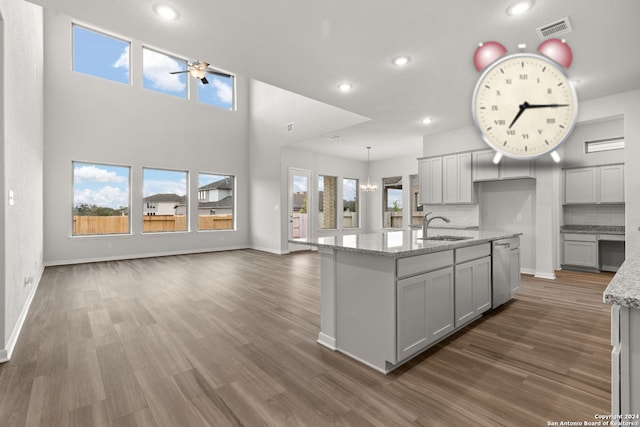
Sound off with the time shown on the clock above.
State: 7:15
